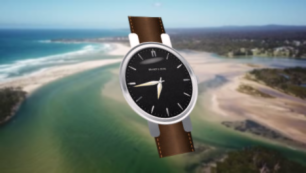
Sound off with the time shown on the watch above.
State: 6:44
